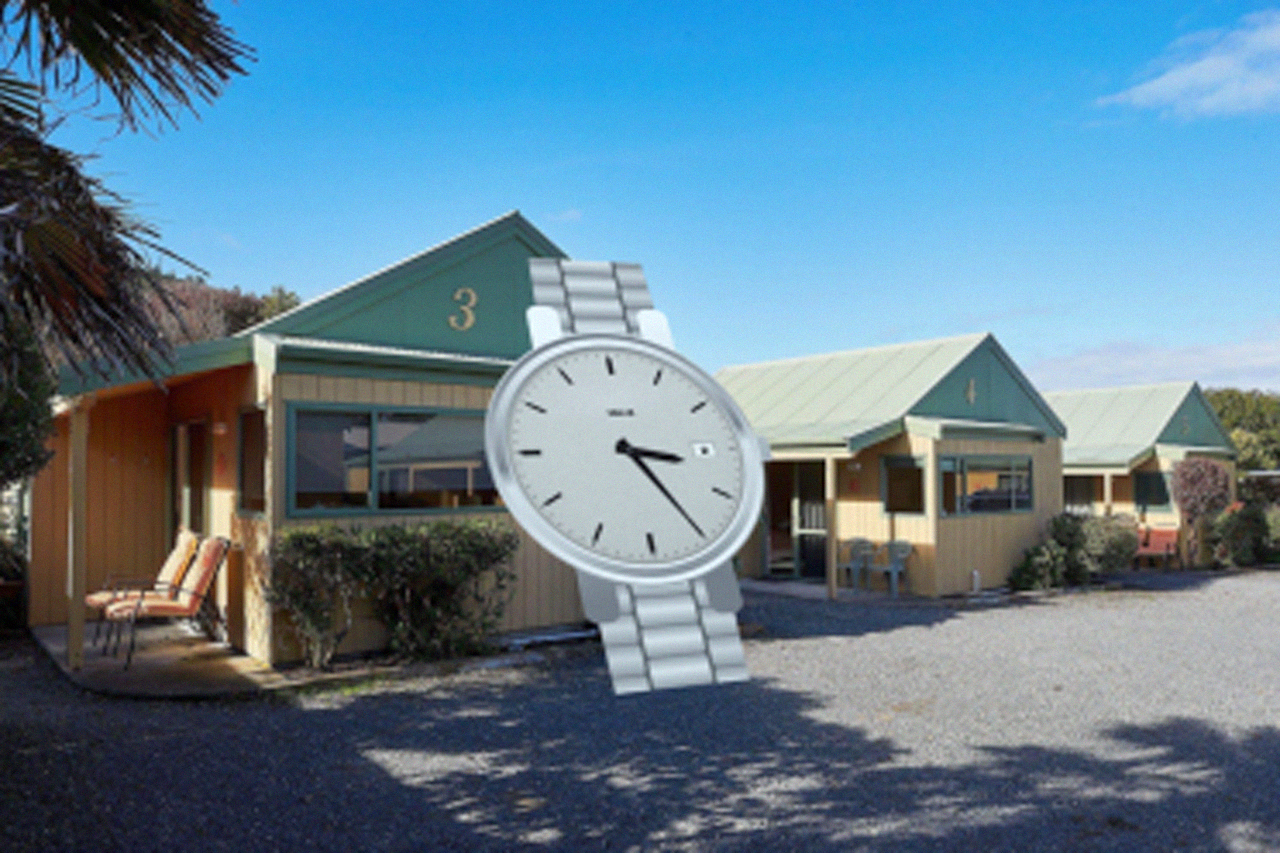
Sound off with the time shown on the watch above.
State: 3:25
